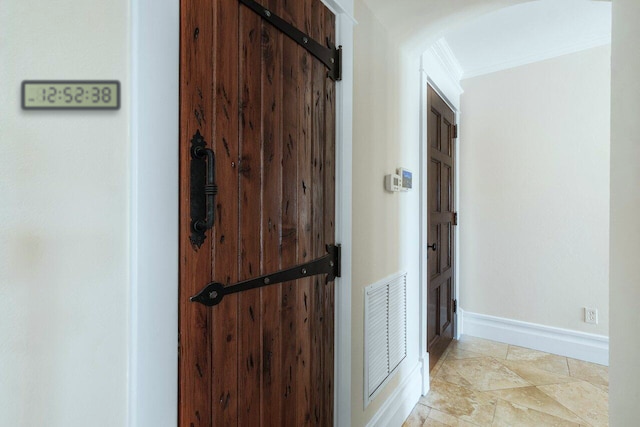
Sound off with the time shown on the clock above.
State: 12:52:38
